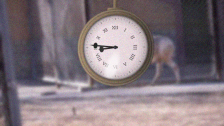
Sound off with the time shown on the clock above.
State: 8:46
